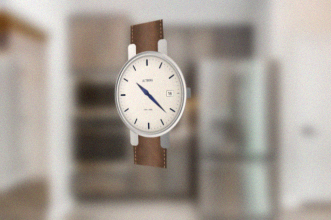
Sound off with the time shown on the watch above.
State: 10:22
